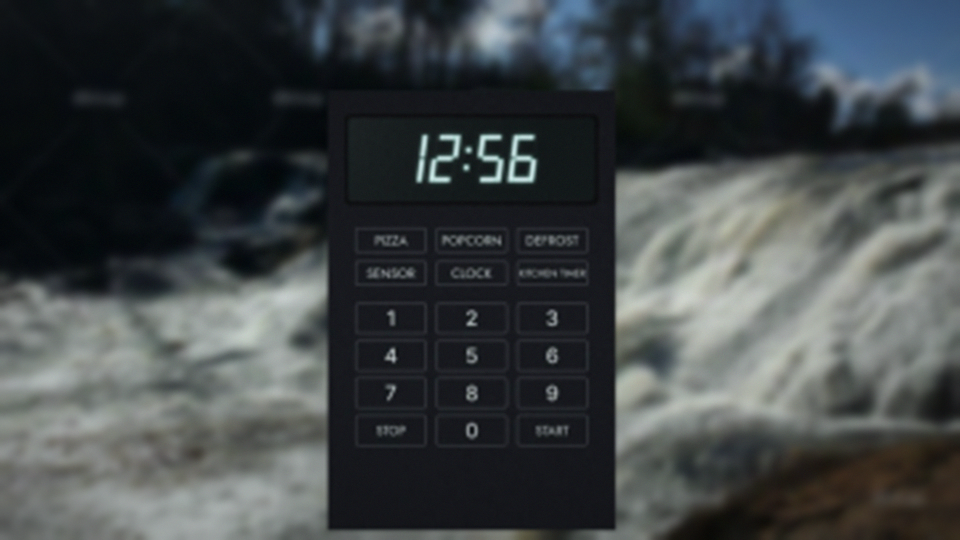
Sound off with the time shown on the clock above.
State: 12:56
